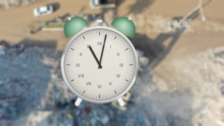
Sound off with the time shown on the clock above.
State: 11:02
